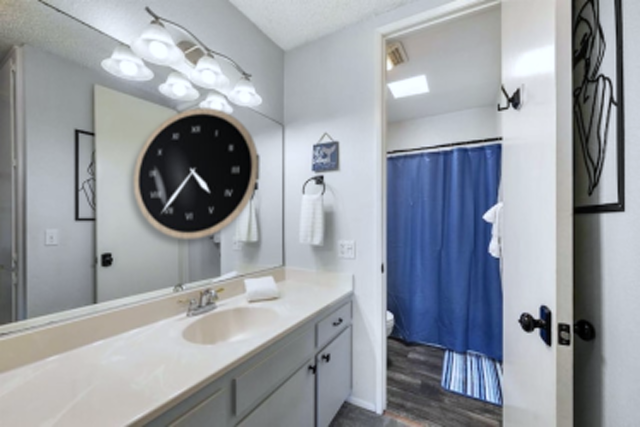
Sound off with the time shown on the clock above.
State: 4:36
